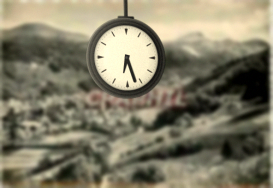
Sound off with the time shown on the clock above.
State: 6:27
